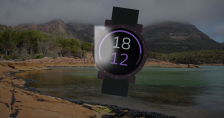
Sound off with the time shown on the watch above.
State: 18:12
